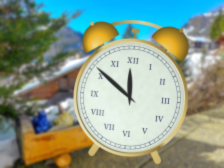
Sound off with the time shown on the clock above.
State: 11:51
